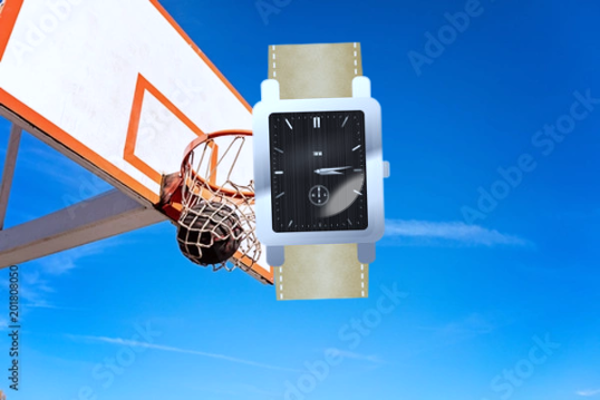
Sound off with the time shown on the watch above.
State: 3:14
